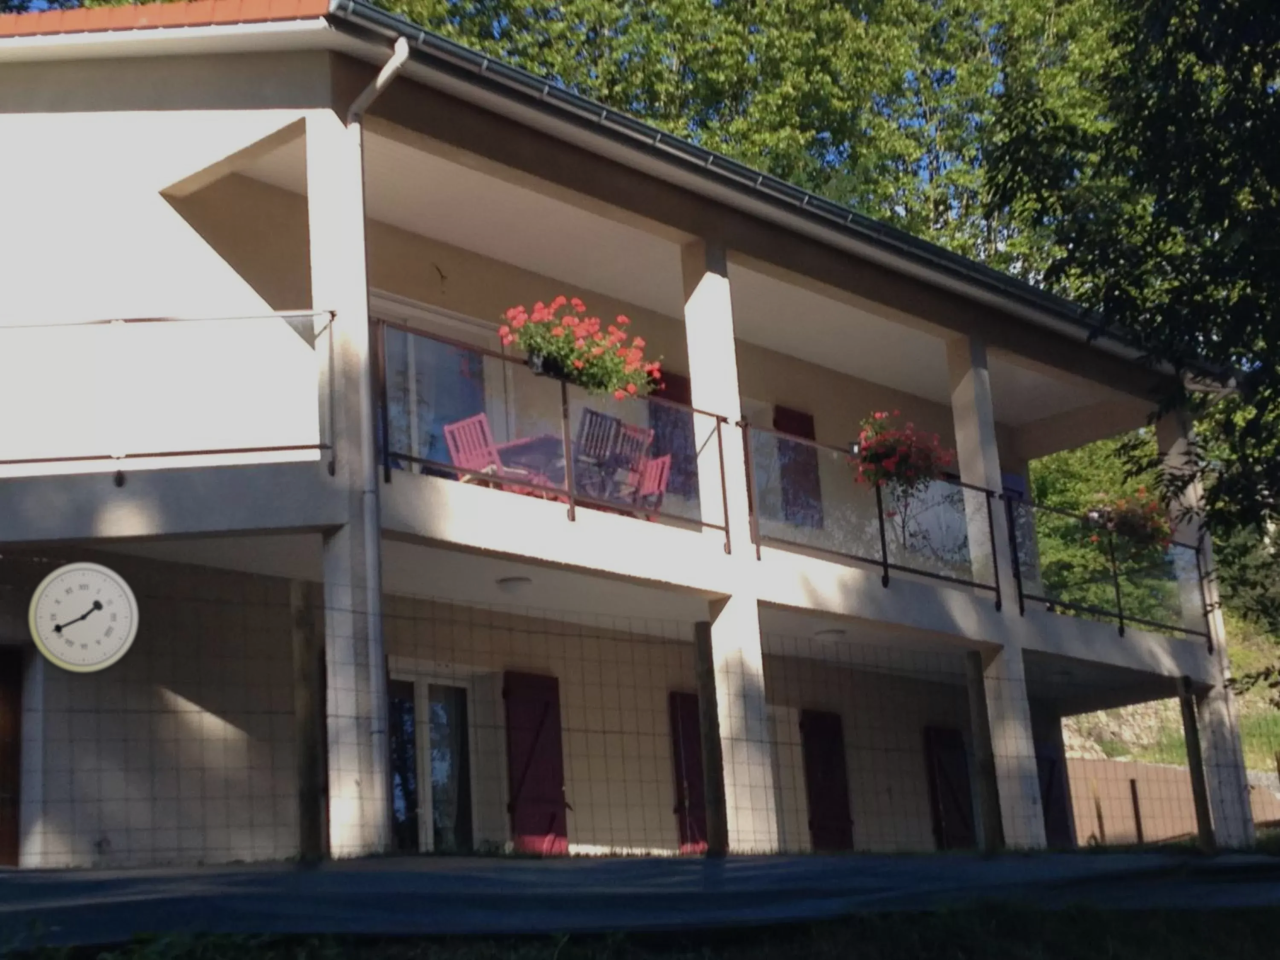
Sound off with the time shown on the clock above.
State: 1:41
